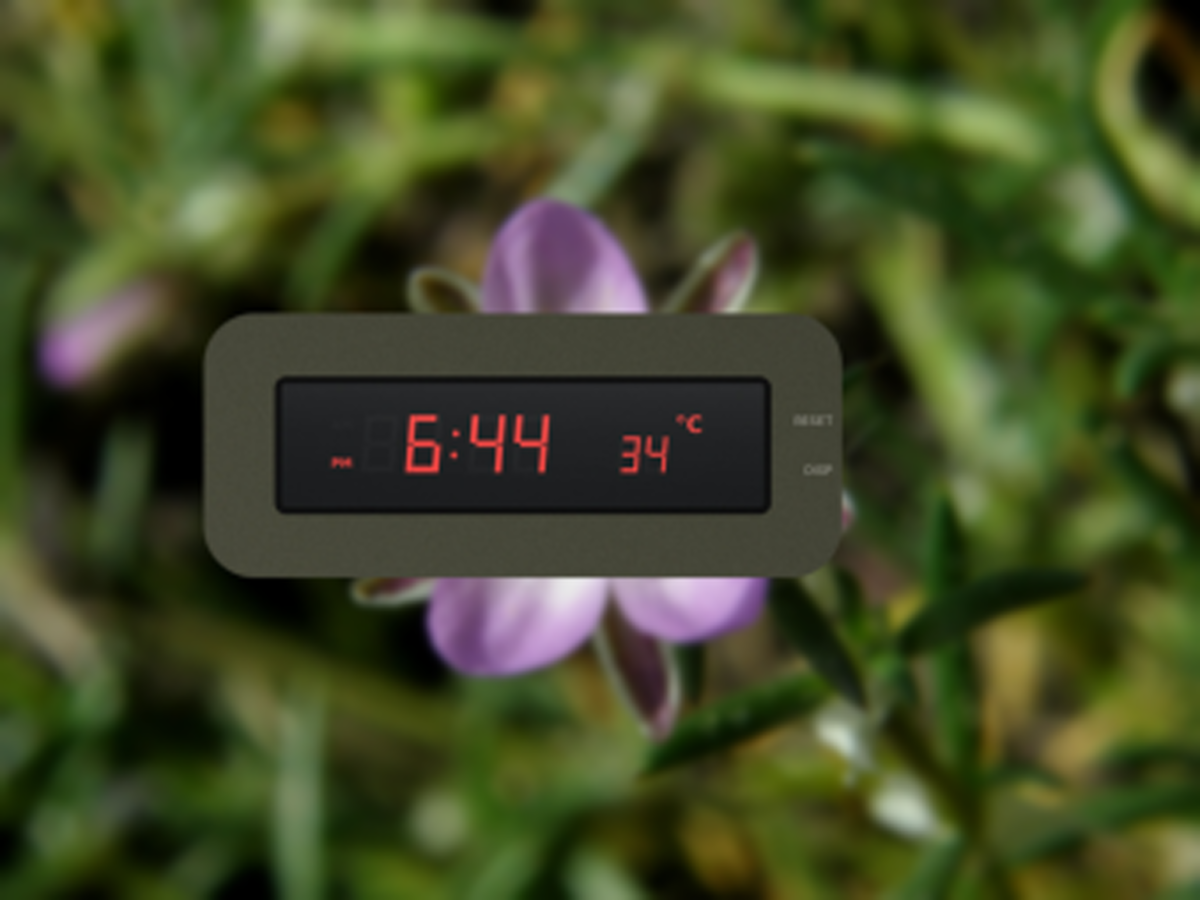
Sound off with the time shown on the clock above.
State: 6:44
